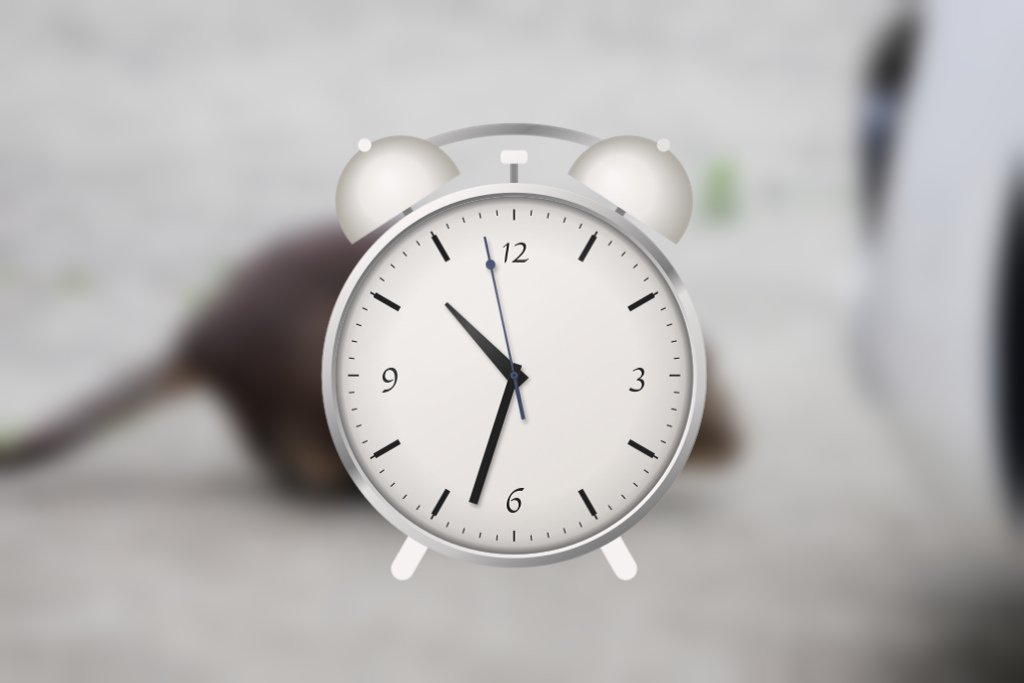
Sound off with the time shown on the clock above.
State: 10:32:58
